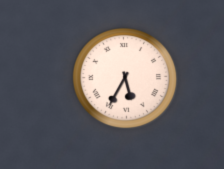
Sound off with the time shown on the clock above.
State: 5:35
